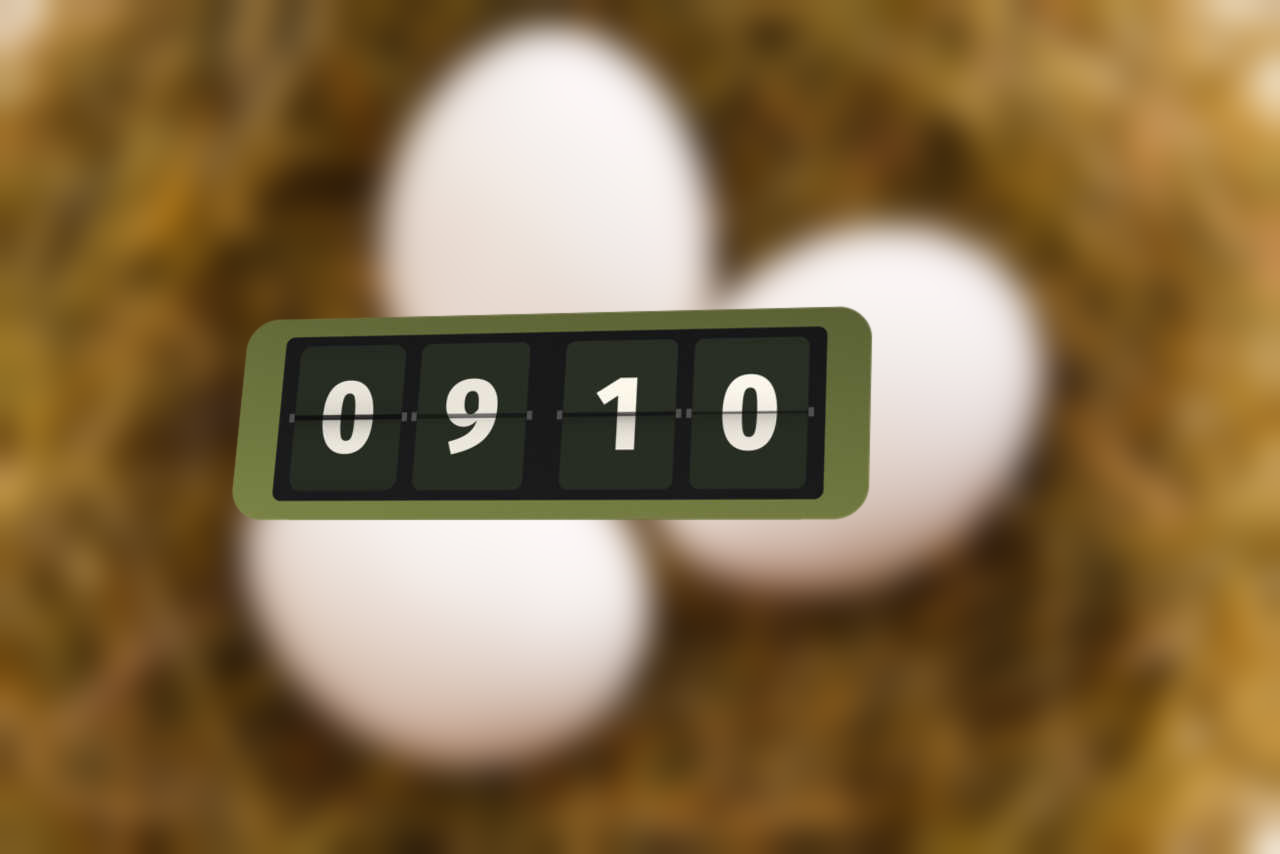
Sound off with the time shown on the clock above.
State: 9:10
